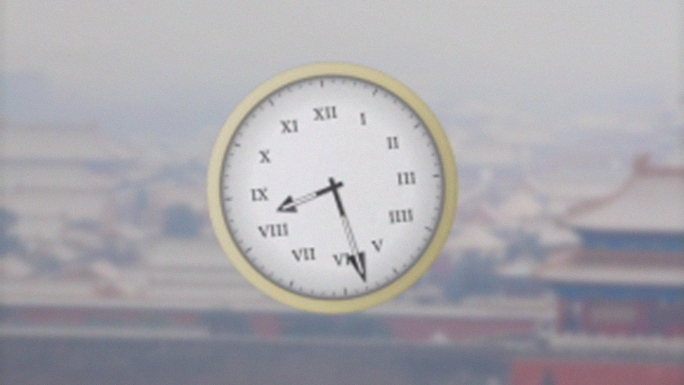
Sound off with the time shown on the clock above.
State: 8:28
